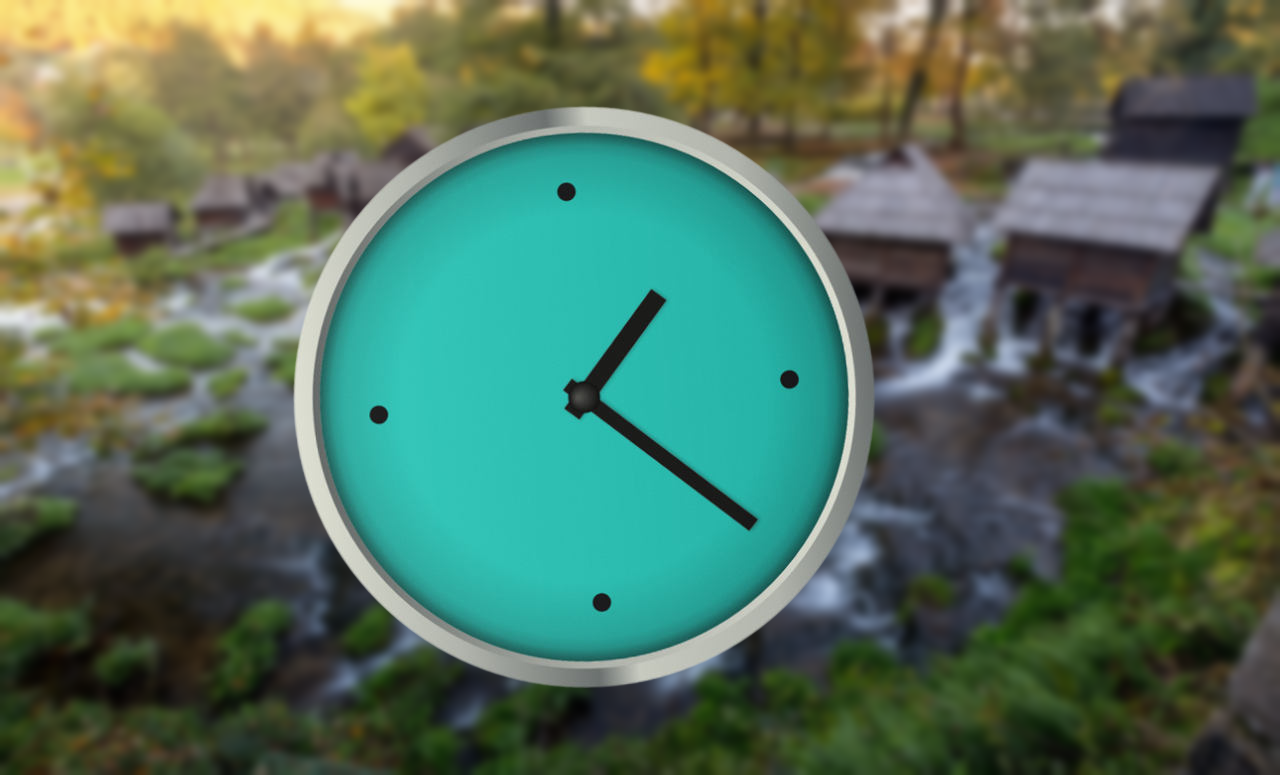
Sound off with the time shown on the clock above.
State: 1:22
